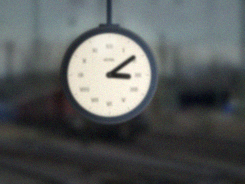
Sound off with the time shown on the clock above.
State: 3:09
